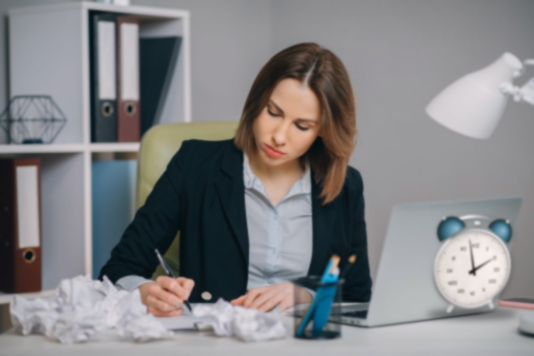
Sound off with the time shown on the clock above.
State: 1:58
